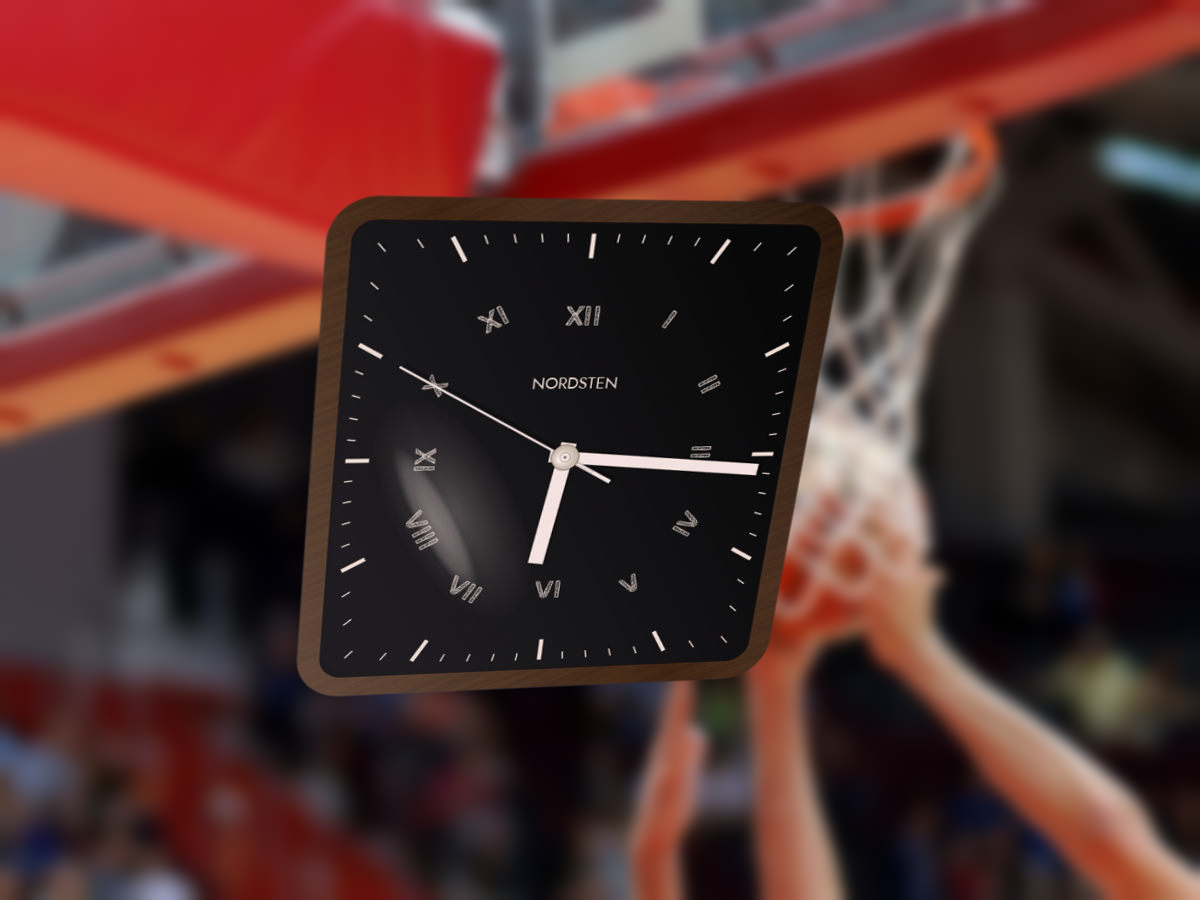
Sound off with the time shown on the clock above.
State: 6:15:50
